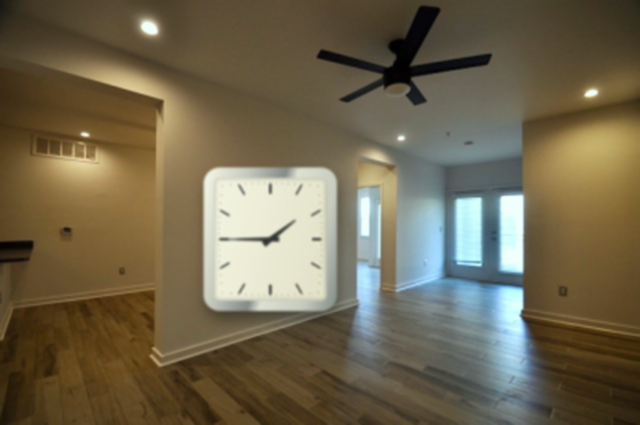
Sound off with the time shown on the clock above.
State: 1:45
